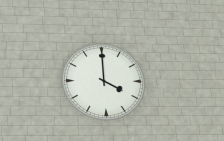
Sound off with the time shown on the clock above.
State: 4:00
